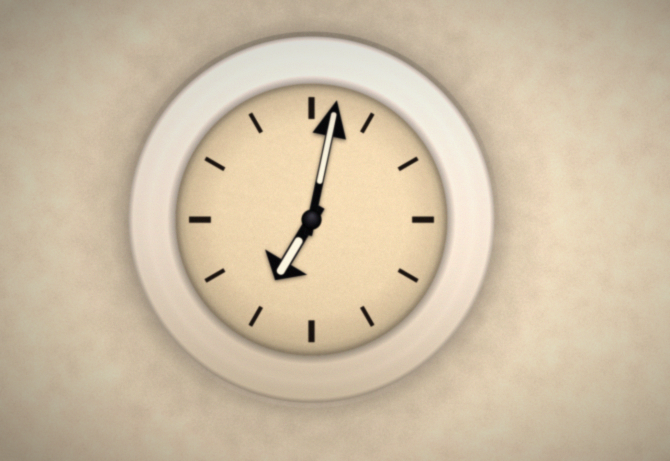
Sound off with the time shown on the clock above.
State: 7:02
